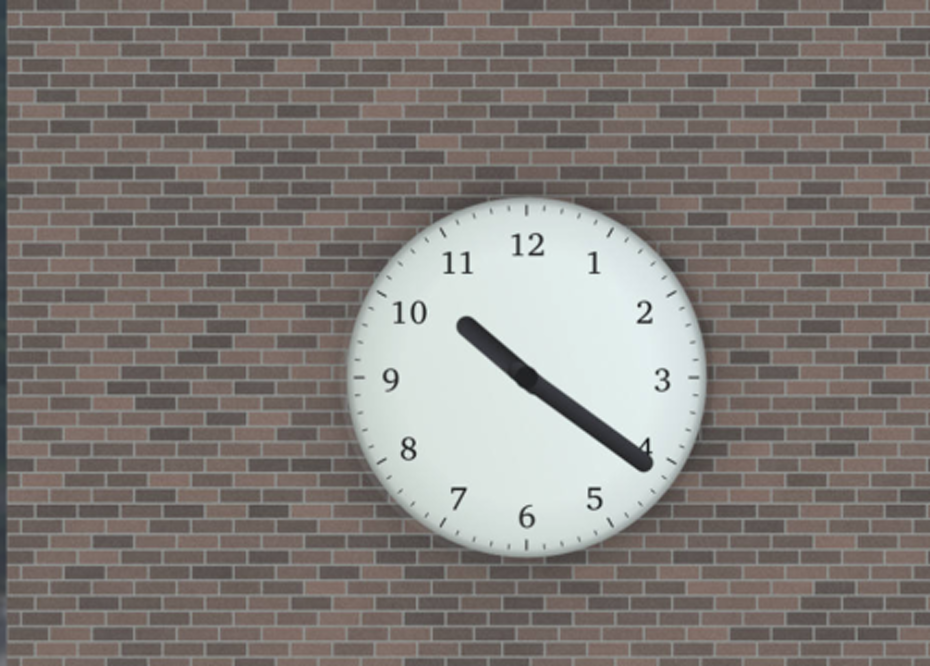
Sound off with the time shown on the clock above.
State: 10:21
